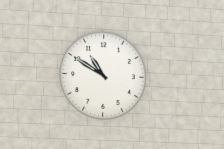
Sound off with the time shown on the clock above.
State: 10:50
